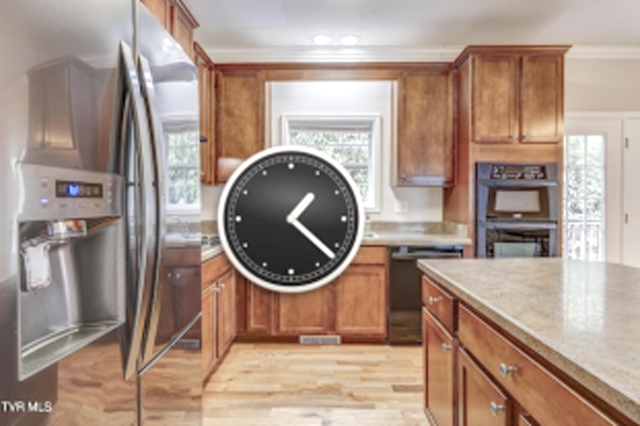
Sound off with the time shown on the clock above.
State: 1:22
